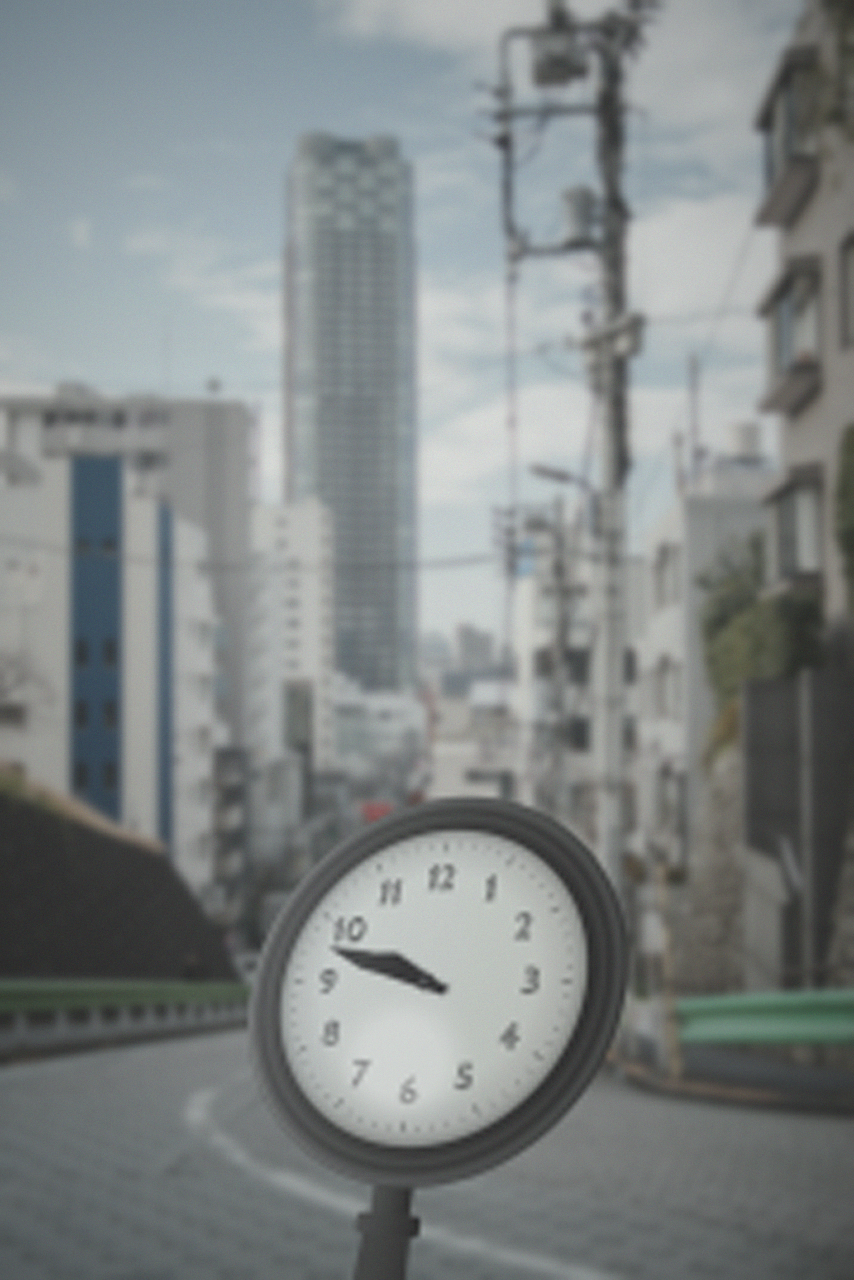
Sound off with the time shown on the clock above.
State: 9:48
